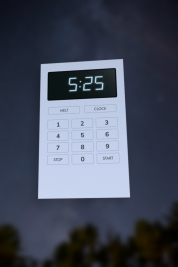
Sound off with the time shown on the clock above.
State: 5:25
